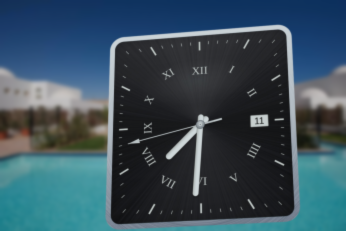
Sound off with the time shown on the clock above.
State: 7:30:43
